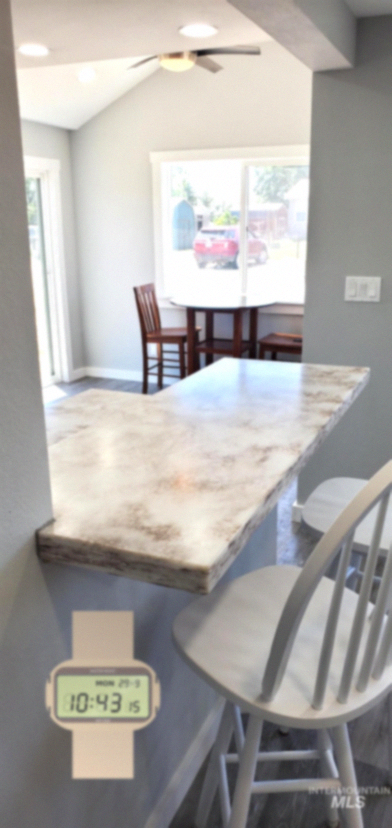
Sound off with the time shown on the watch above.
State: 10:43
